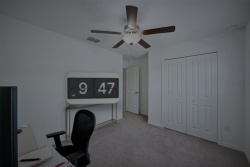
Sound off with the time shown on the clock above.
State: 9:47
